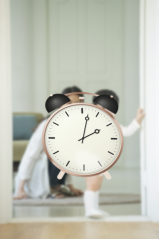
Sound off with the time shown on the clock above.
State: 2:02
